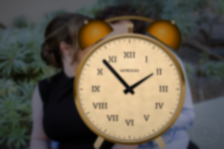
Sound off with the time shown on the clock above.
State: 1:53
